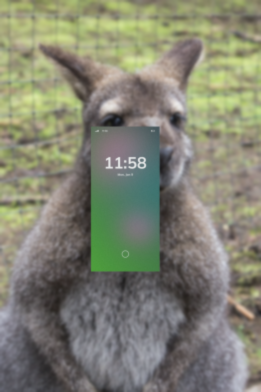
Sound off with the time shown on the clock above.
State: 11:58
